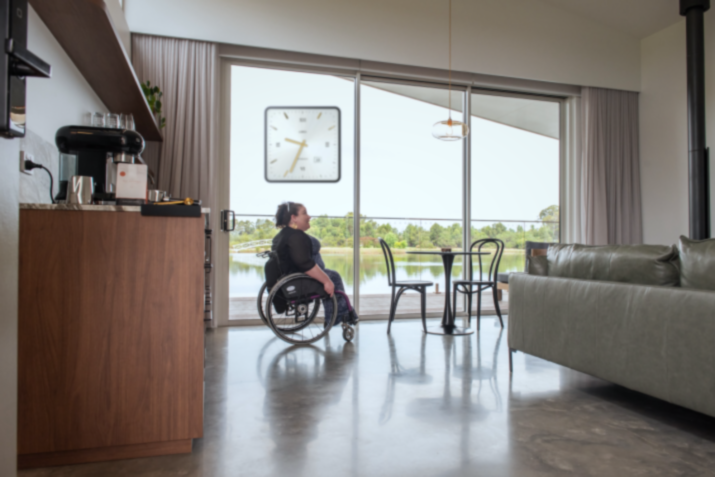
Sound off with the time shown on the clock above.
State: 9:34
